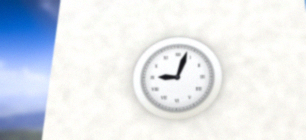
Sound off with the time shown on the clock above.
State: 9:03
